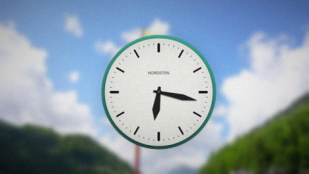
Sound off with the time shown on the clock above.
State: 6:17
